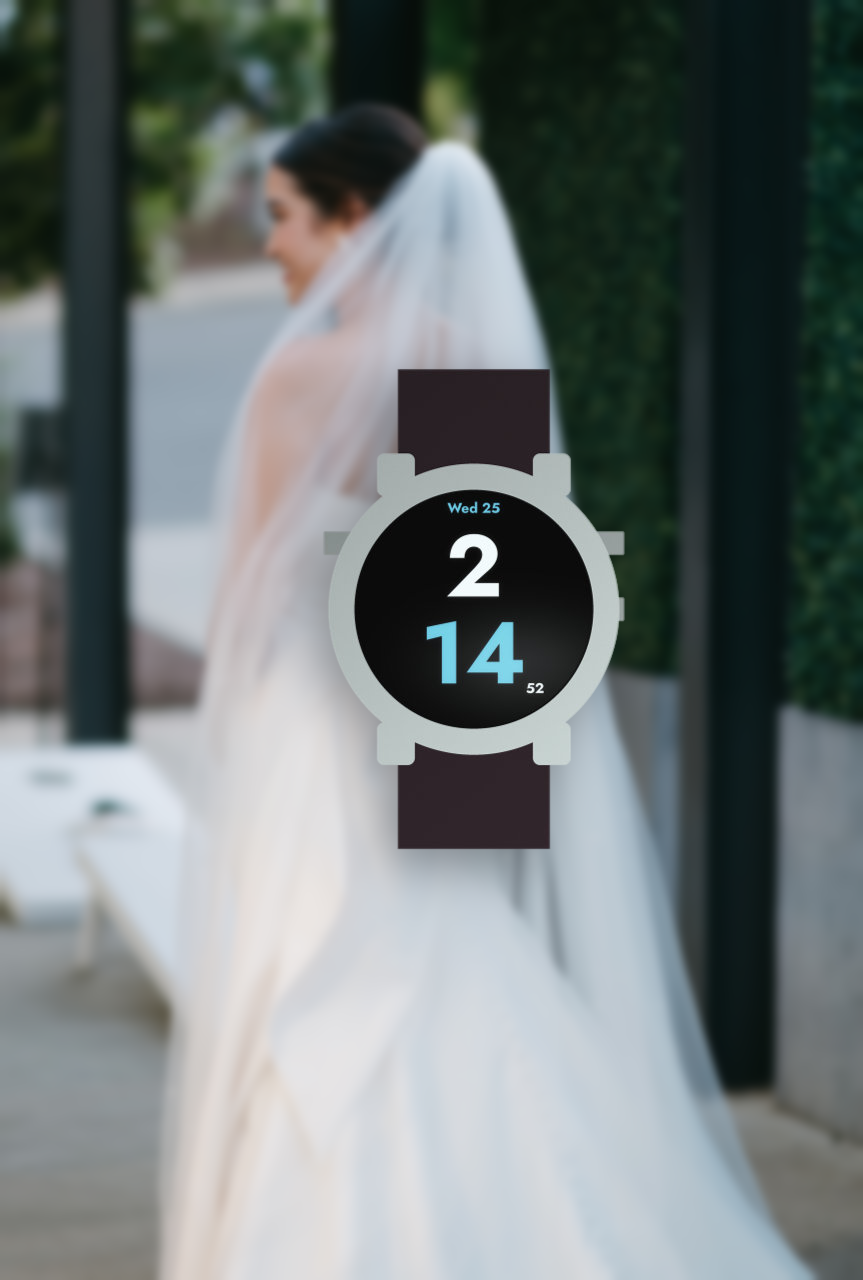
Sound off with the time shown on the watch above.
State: 2:14:52
